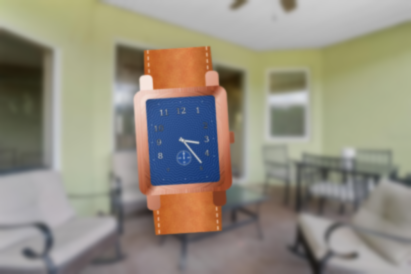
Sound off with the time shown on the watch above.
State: 3:24
